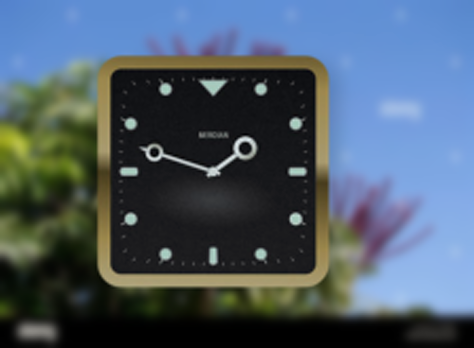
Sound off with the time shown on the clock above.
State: 1:48
